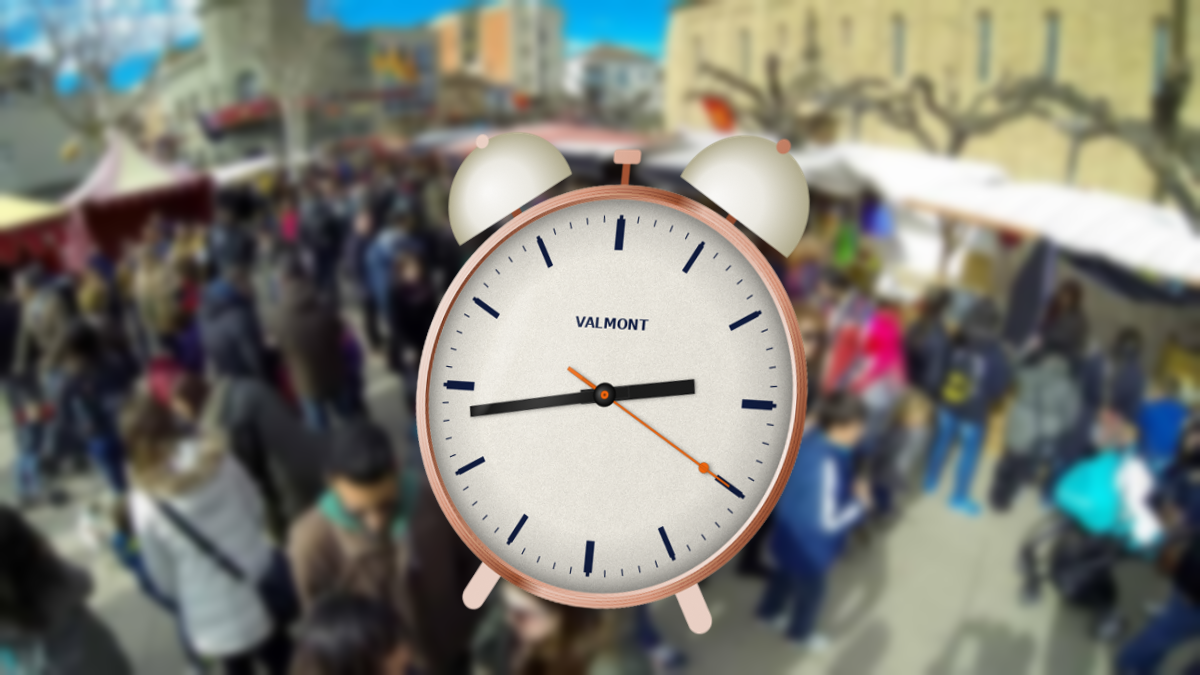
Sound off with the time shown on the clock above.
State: 2:43:20
